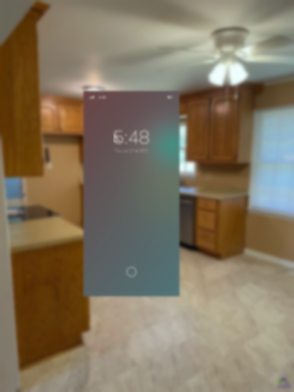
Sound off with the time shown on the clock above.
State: 5:48
